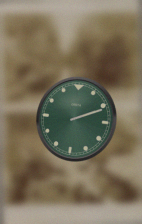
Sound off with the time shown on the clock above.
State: 2:11
